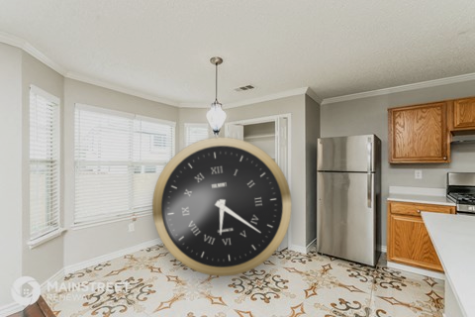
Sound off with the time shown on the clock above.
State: 6:22
